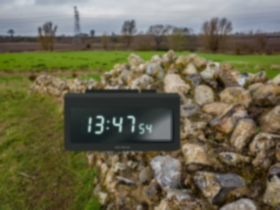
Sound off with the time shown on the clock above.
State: 13:47
